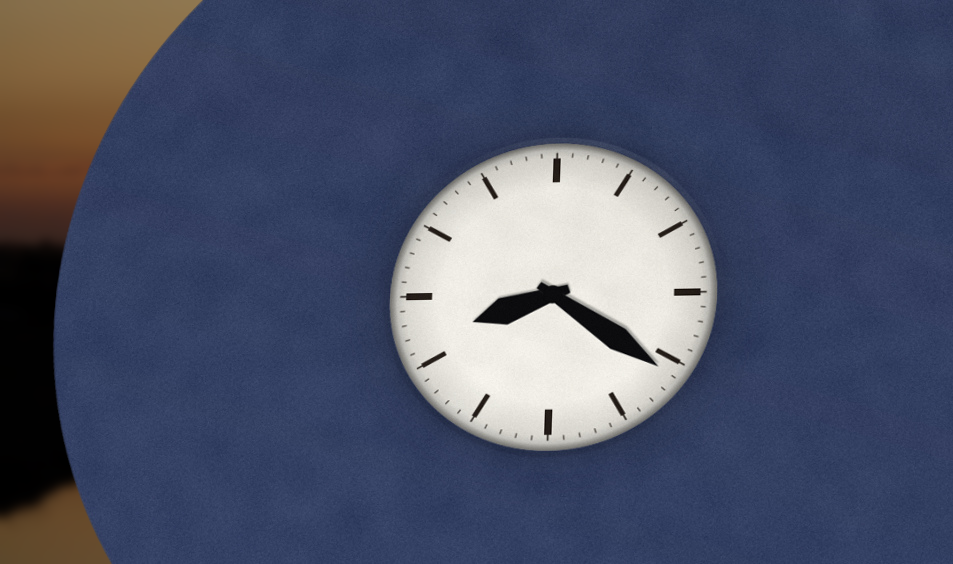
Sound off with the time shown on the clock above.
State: 8:21
